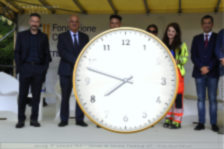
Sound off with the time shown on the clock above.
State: 7:48
